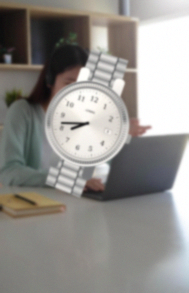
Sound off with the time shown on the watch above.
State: 7:42
